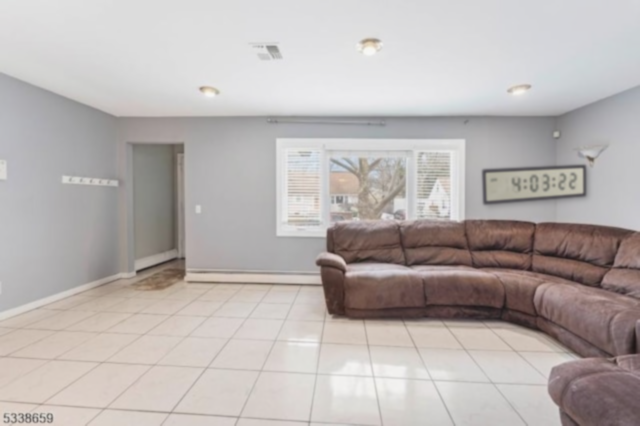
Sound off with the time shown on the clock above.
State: 4:03:22
